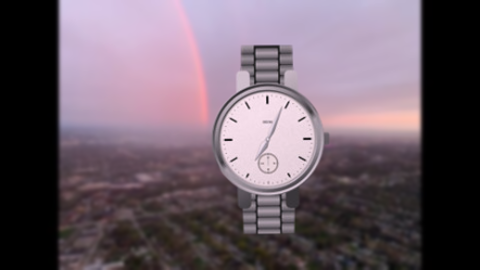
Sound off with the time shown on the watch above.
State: 7:04
